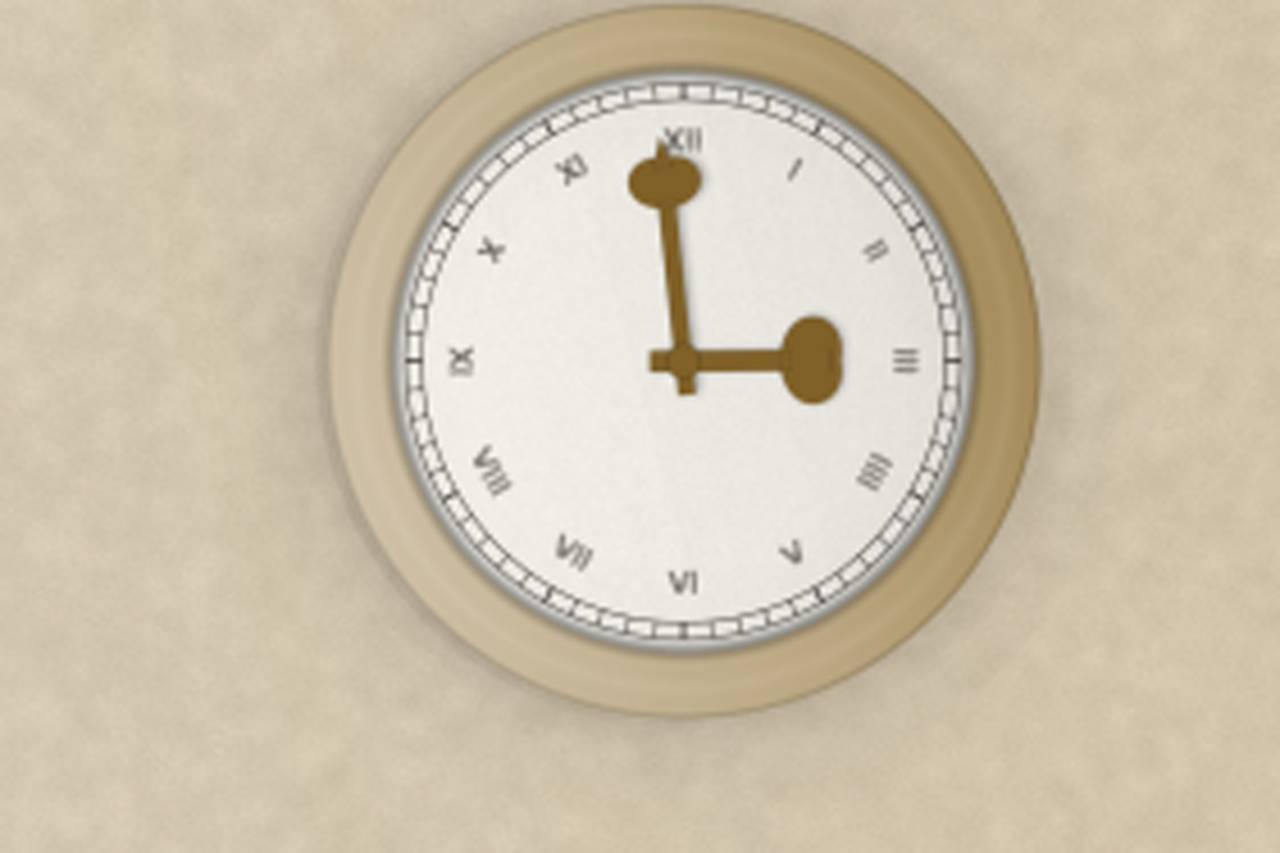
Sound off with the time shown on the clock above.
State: 2:59
